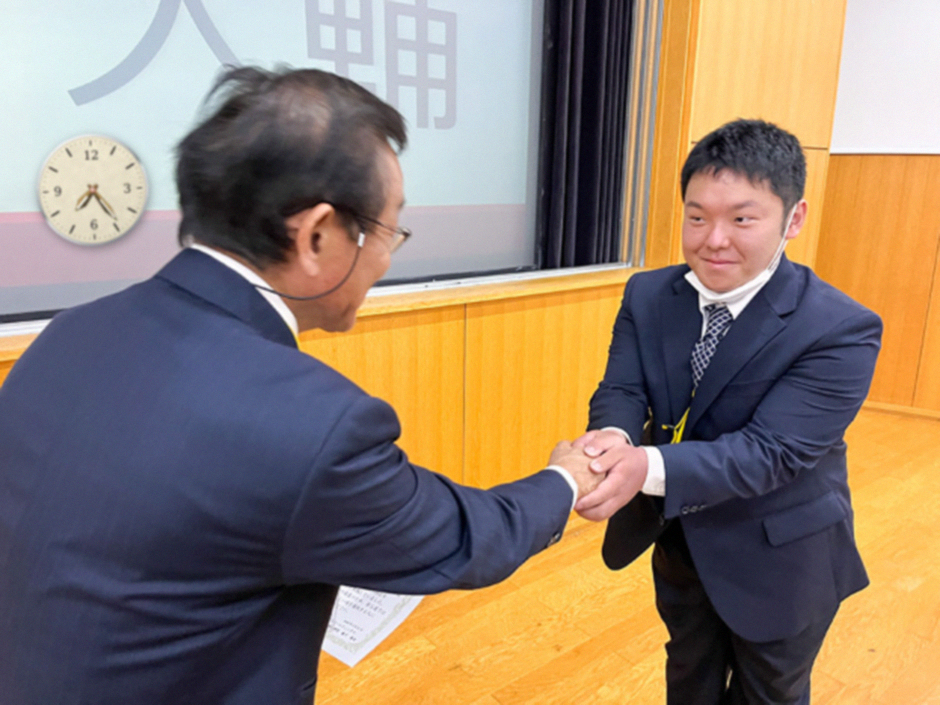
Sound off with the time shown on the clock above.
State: 7:24
